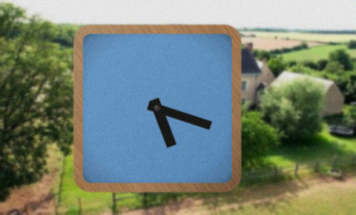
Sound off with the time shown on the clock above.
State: 5:18
